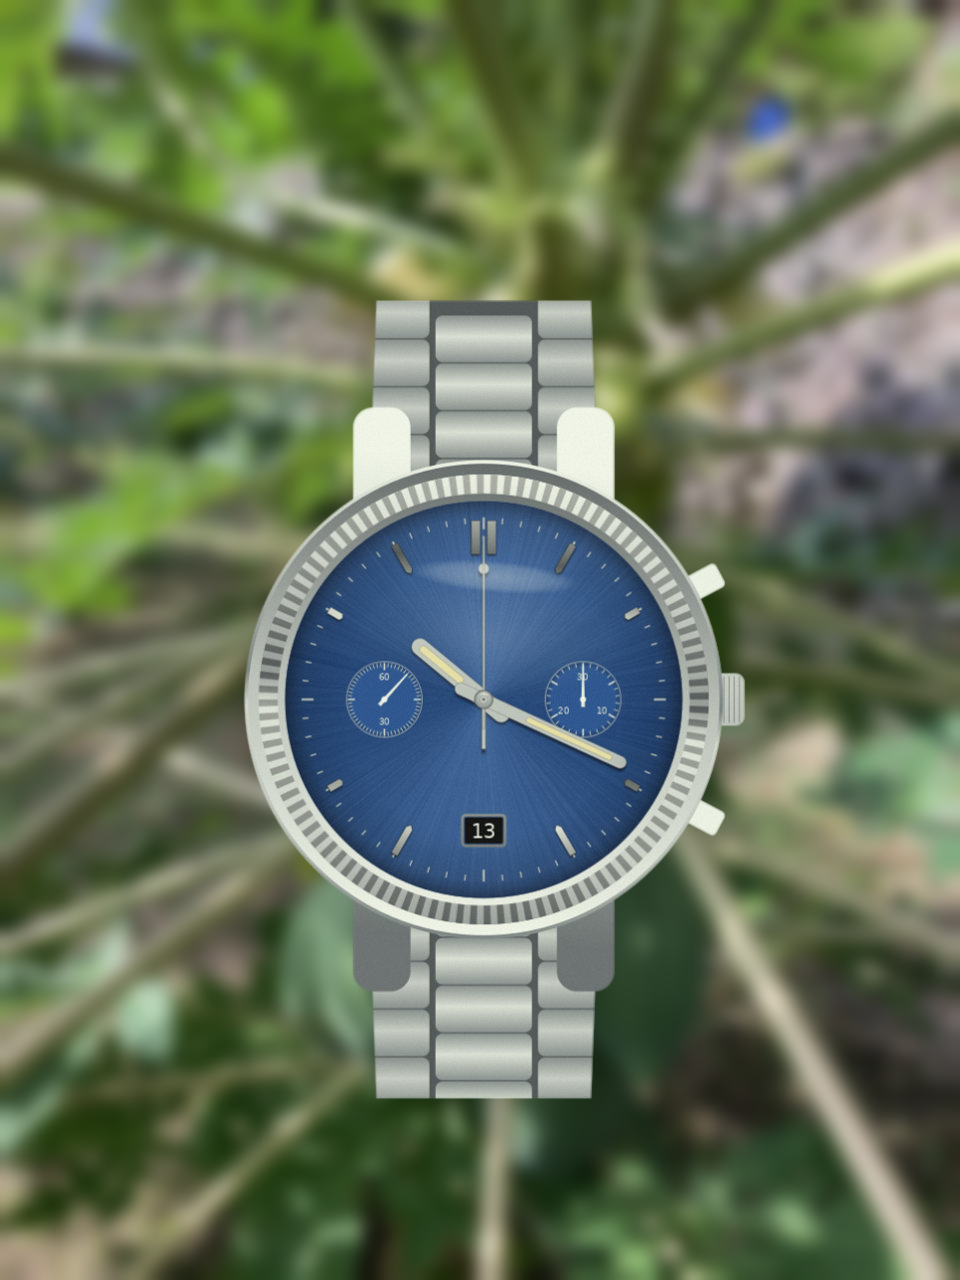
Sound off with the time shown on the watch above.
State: 10:19:07
